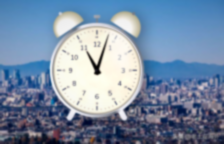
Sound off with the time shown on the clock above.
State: 11:03
